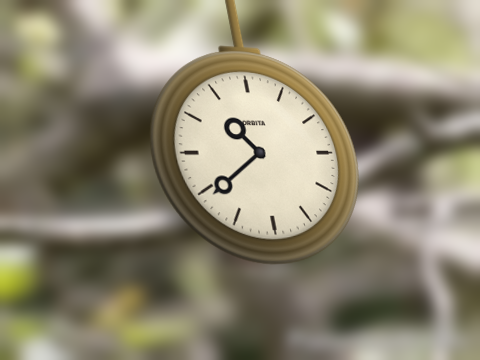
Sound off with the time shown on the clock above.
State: 10:39
